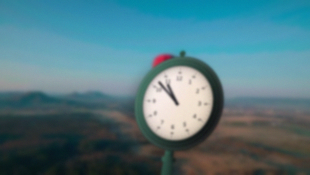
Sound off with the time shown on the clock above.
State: 10:52
